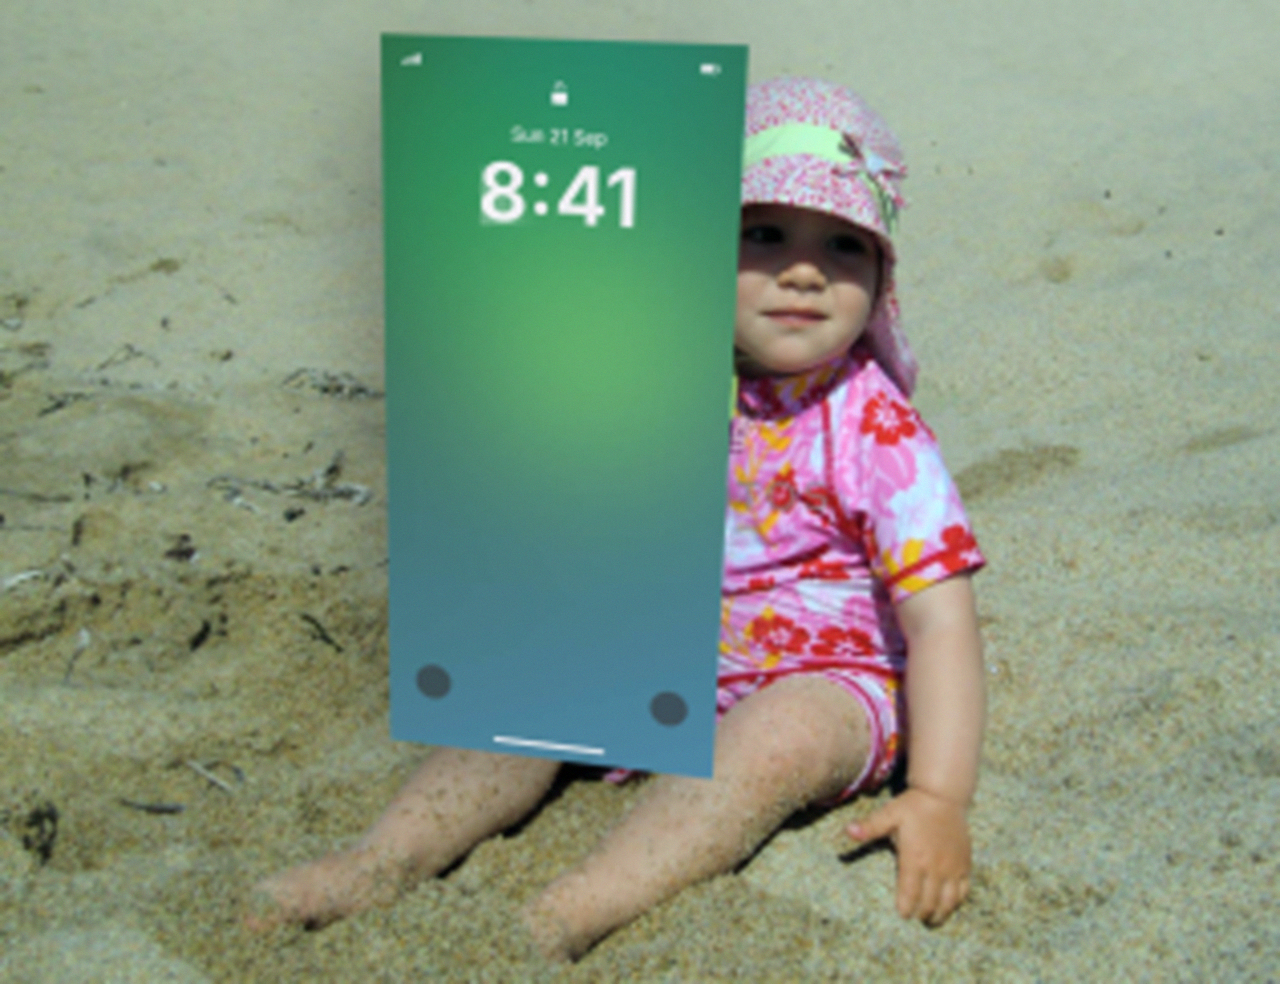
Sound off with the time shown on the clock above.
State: 8:41
